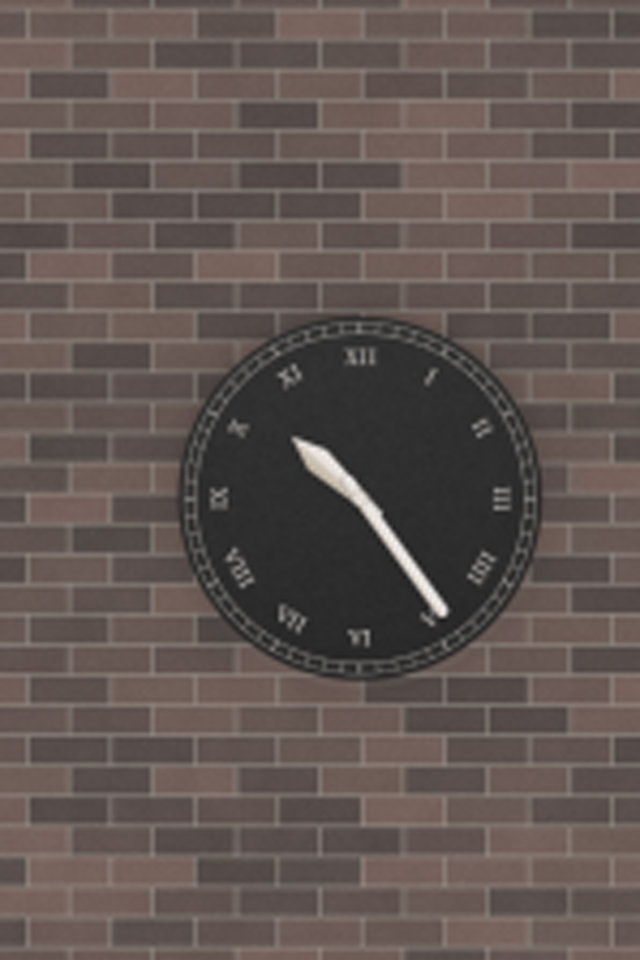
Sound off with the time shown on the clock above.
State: 10:24
